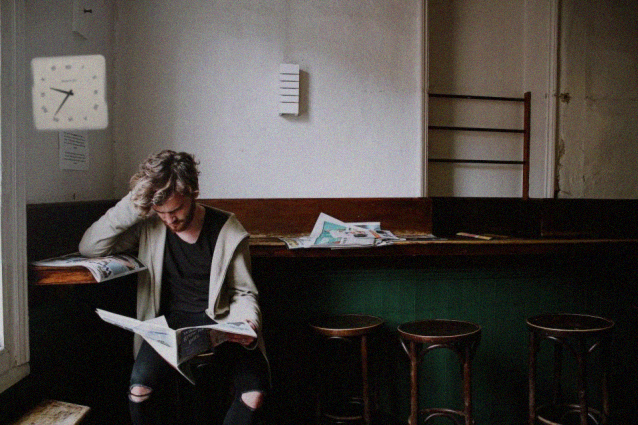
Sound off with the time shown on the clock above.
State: 9:36
